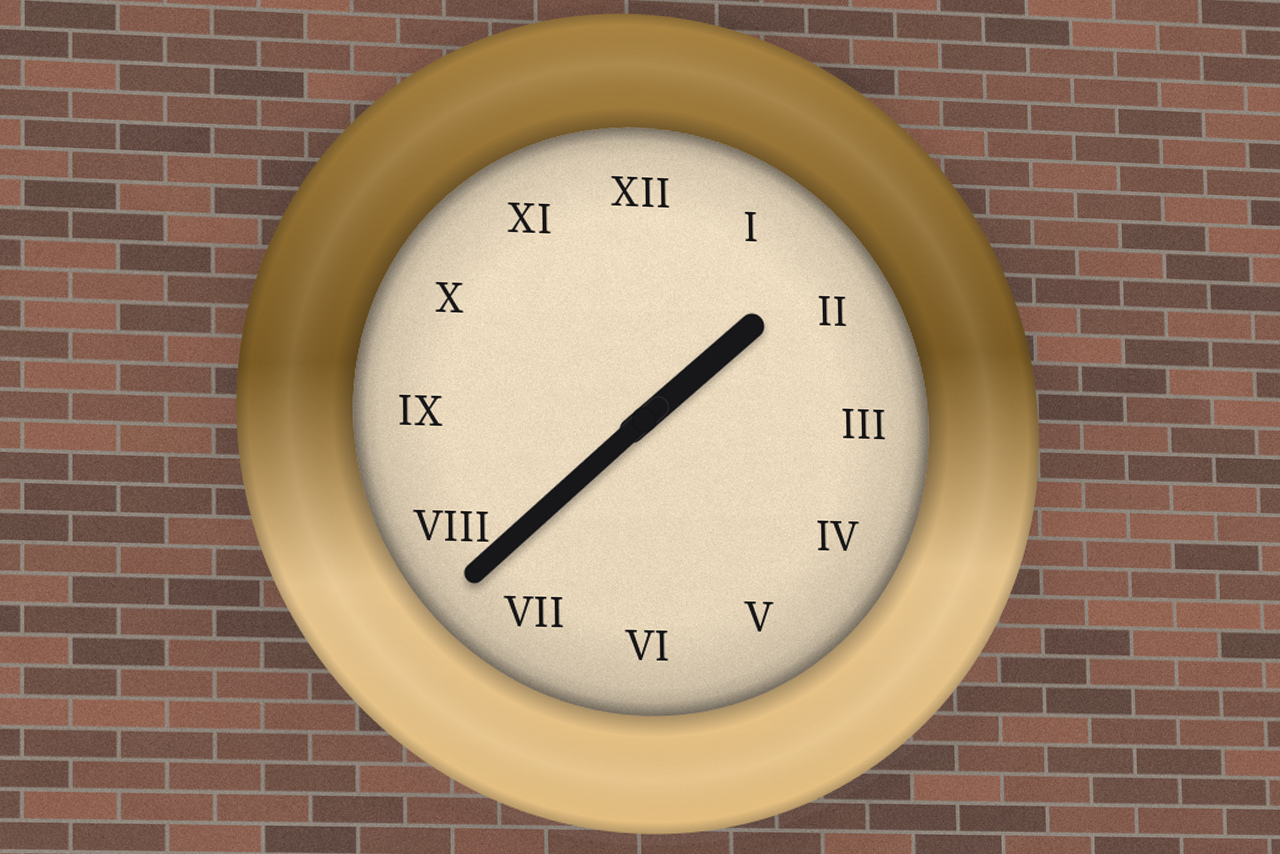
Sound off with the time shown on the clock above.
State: 1:38
